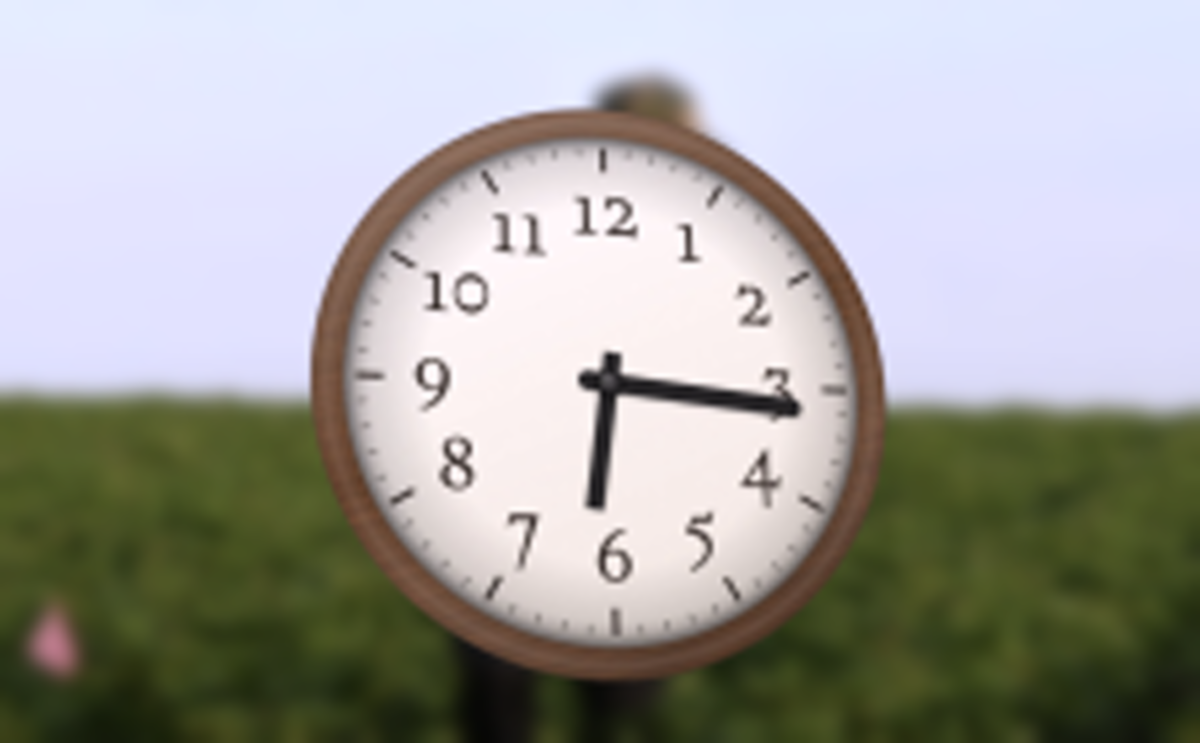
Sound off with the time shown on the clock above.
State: 6:16
